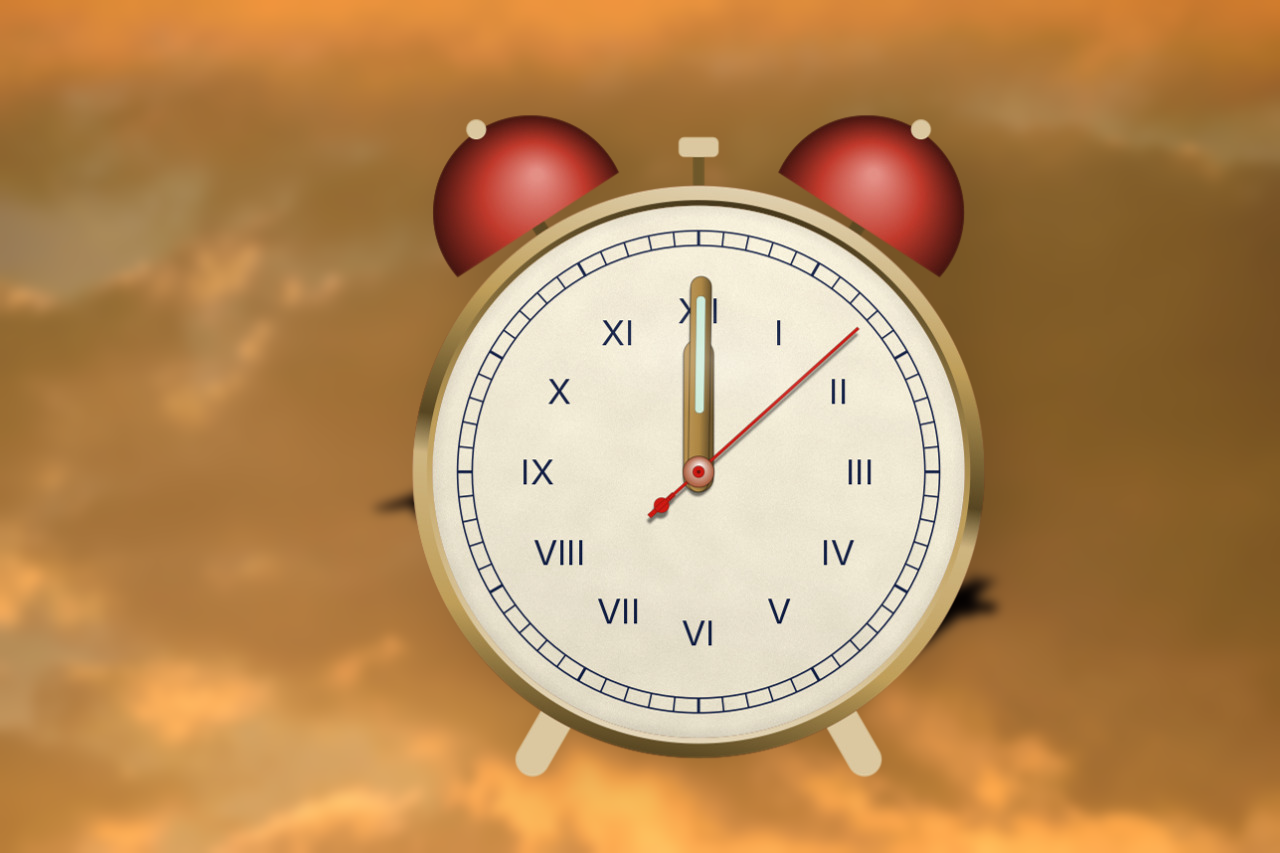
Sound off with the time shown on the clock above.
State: 12:00:08
